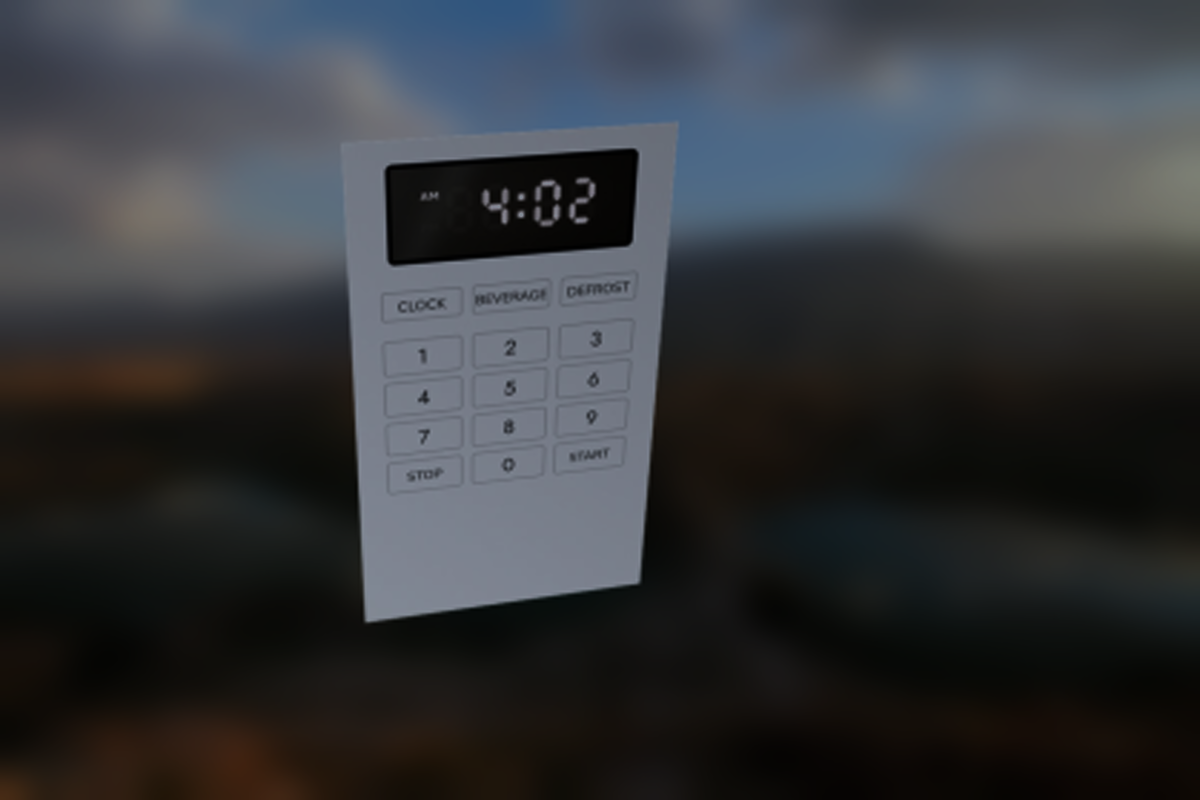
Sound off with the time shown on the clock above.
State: 4:02
